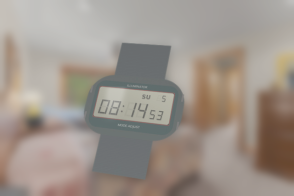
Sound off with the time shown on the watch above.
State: 8:14:53
